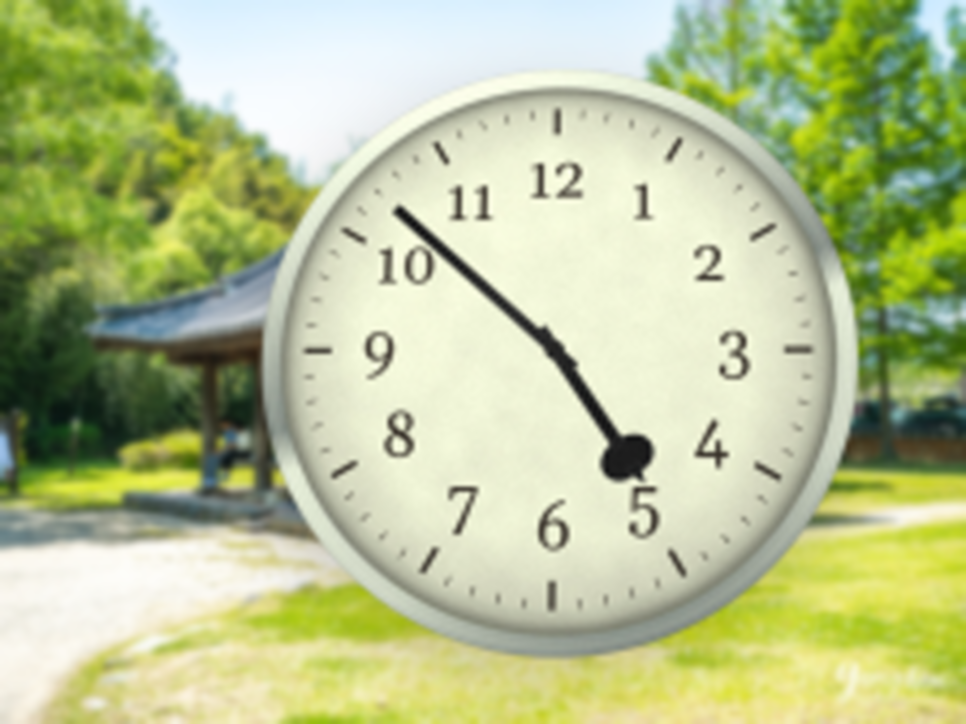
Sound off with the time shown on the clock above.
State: 4:52
